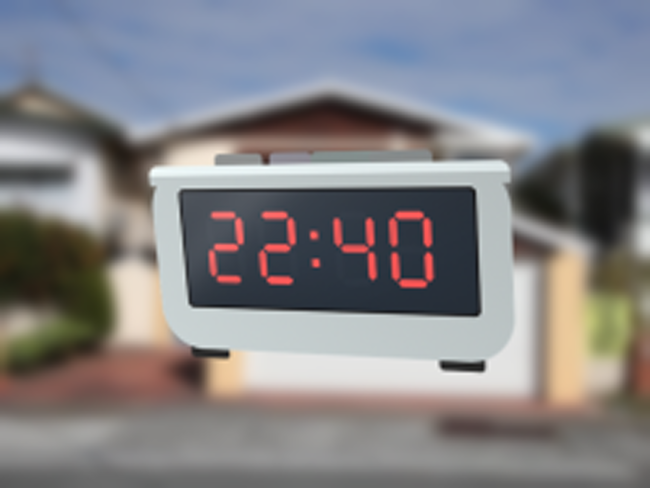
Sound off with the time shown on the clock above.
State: 22:40
